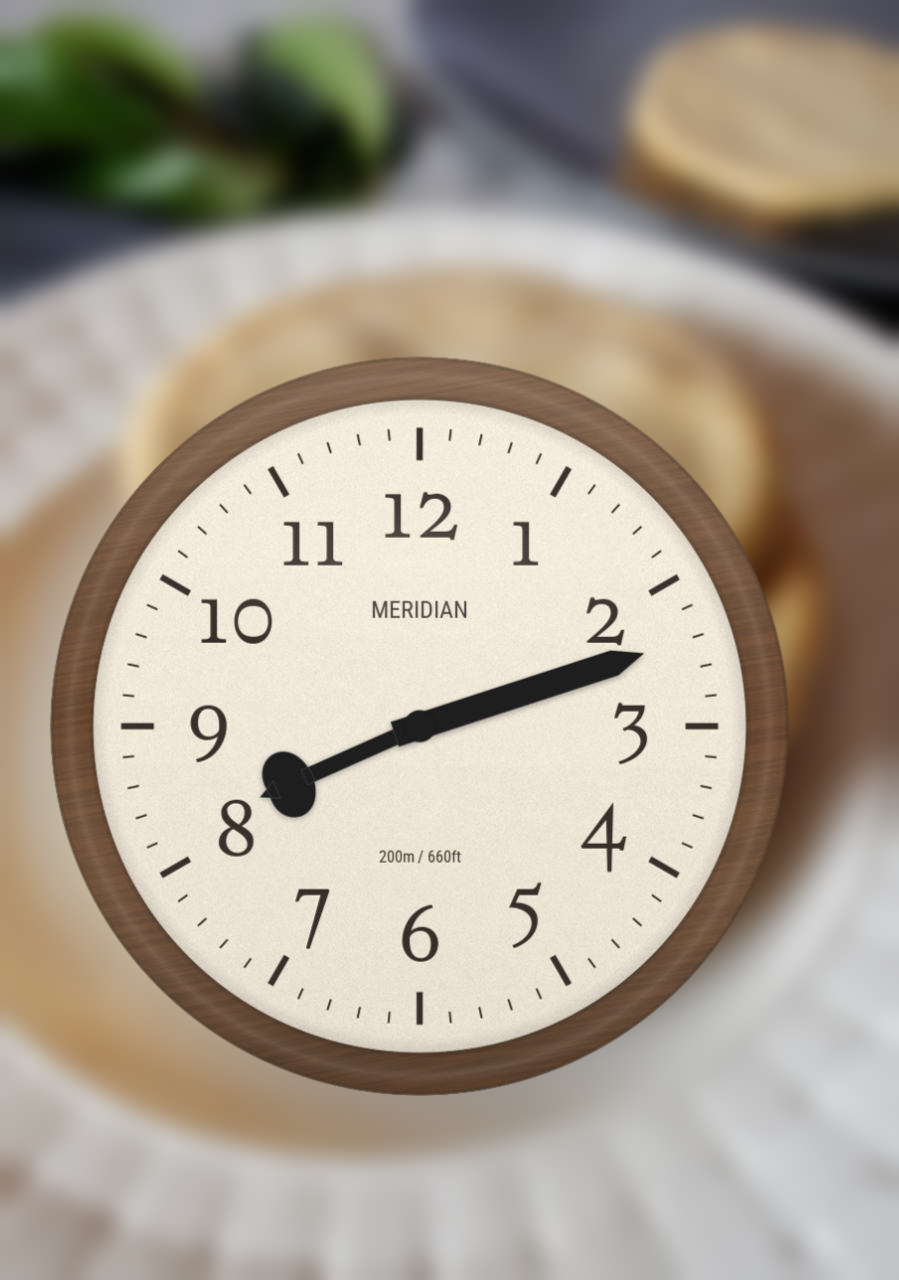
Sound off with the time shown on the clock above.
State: 8:12
